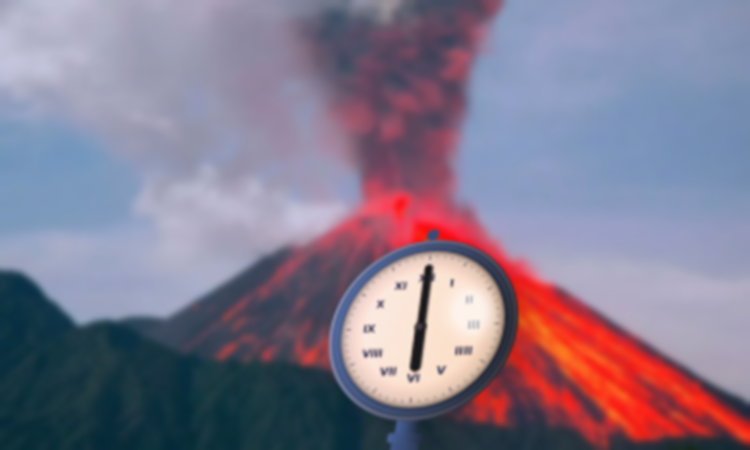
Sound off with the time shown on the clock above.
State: 6:00
